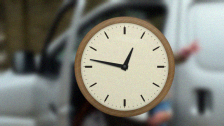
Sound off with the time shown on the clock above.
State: 12:47
